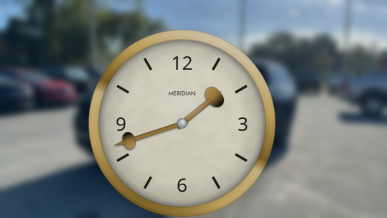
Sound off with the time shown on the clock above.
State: 1:42
